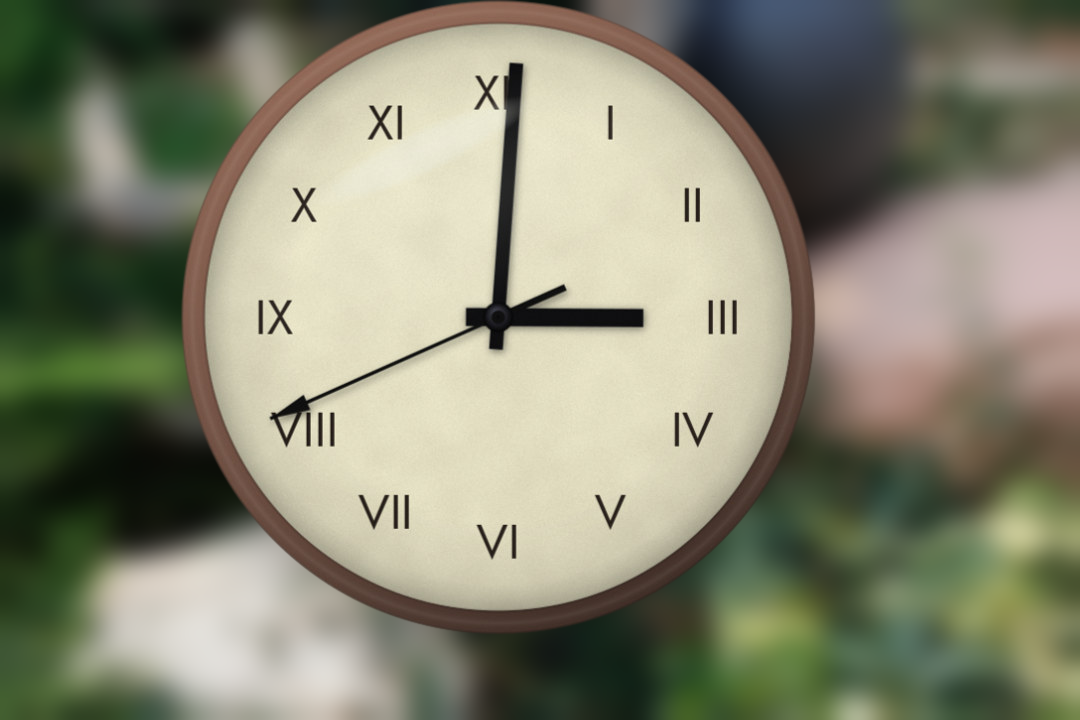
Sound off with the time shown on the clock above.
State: 3:00:41
